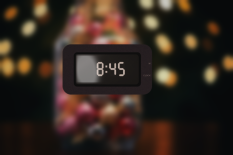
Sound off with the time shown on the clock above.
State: 8:45
